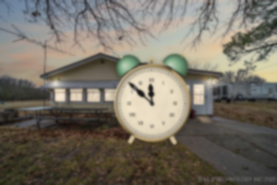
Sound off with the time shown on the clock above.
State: 11:52
